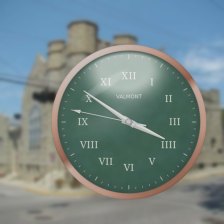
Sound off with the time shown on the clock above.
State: 3:50:47
